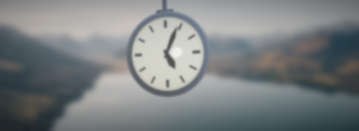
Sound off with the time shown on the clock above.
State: 5:04
